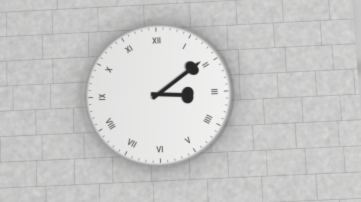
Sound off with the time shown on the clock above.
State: 3:09
